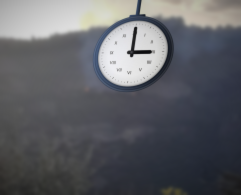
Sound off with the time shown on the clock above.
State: 3:00
